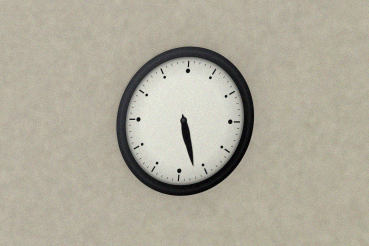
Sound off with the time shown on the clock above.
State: 5:27
